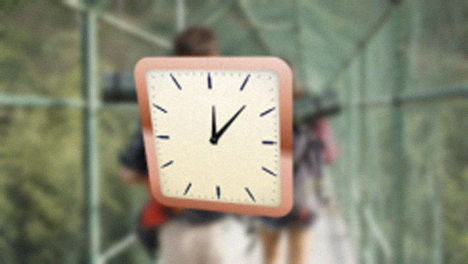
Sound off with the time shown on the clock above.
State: 12:07
